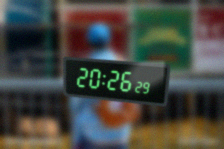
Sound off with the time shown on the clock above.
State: 20:26:29
